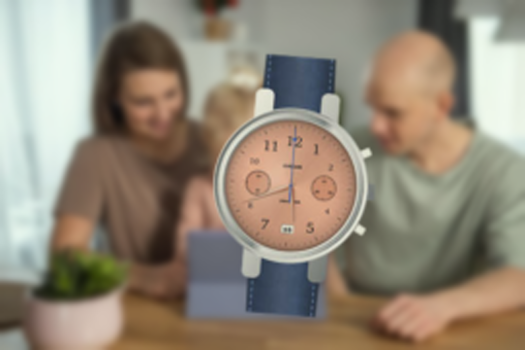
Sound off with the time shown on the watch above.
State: 5:41
